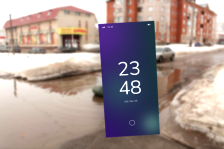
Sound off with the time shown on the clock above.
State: 23:48
